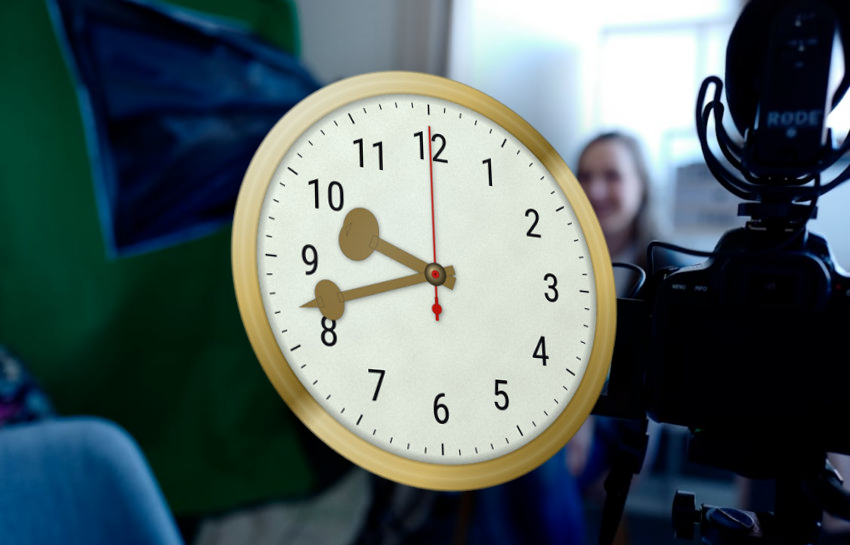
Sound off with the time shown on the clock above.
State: 9:42:00
